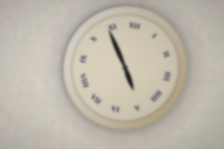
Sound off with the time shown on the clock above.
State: 4:54
